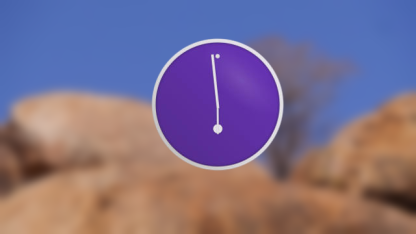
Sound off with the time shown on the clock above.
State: 5:59
